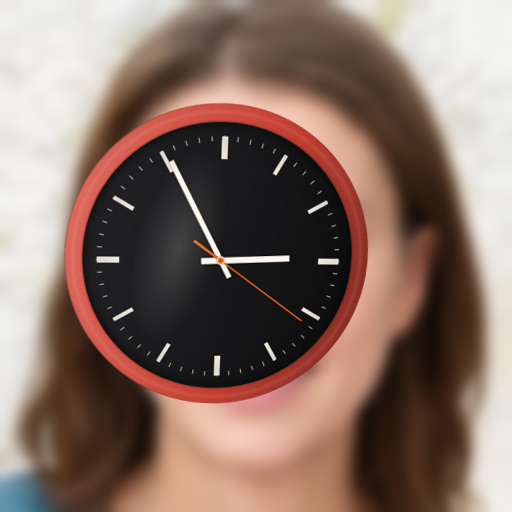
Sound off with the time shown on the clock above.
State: 2:55:21
